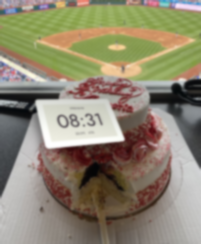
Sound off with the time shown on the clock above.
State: 8:31
